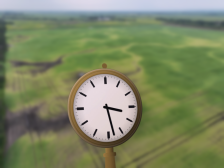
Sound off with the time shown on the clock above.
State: 3:28
